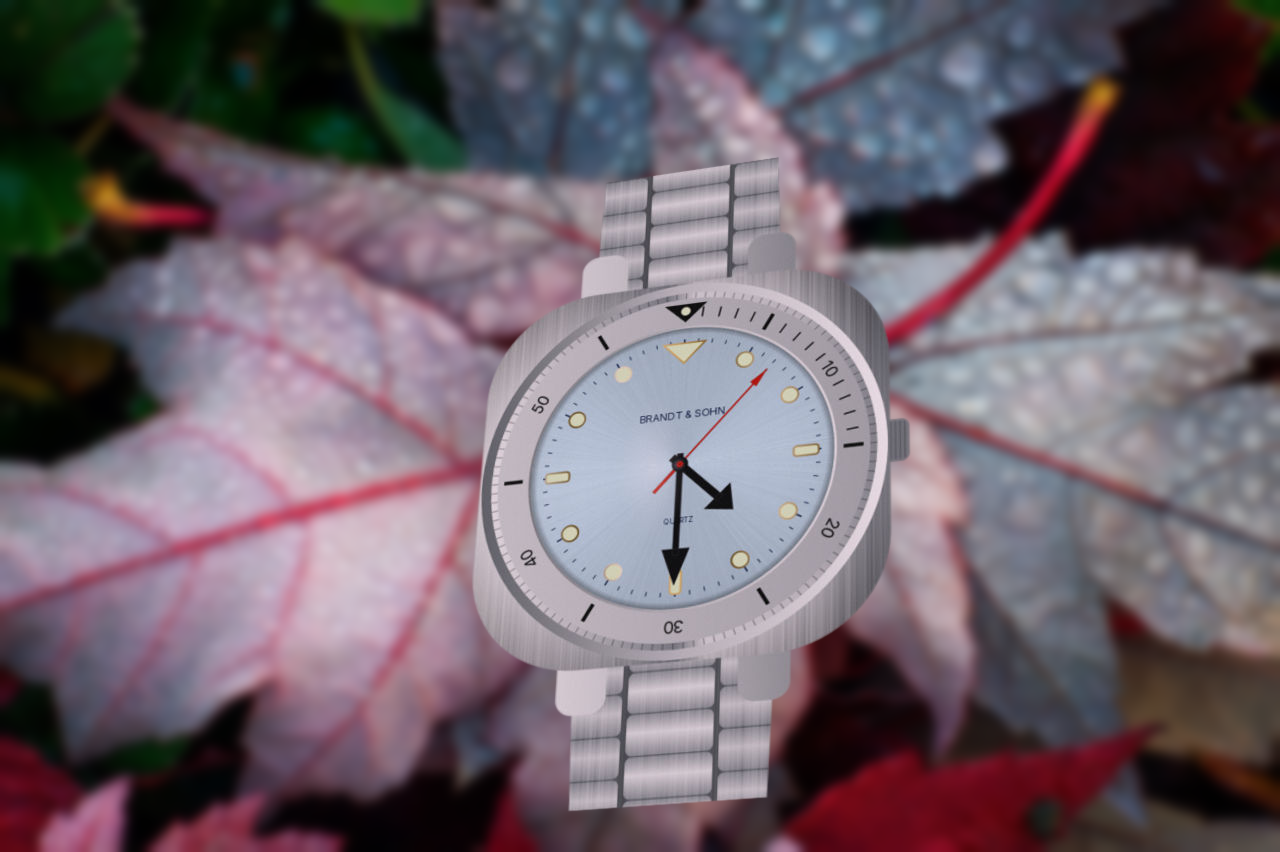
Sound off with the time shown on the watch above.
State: 4:30:07
